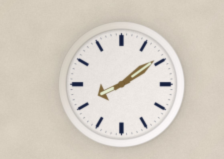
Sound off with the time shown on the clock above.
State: 8:09
